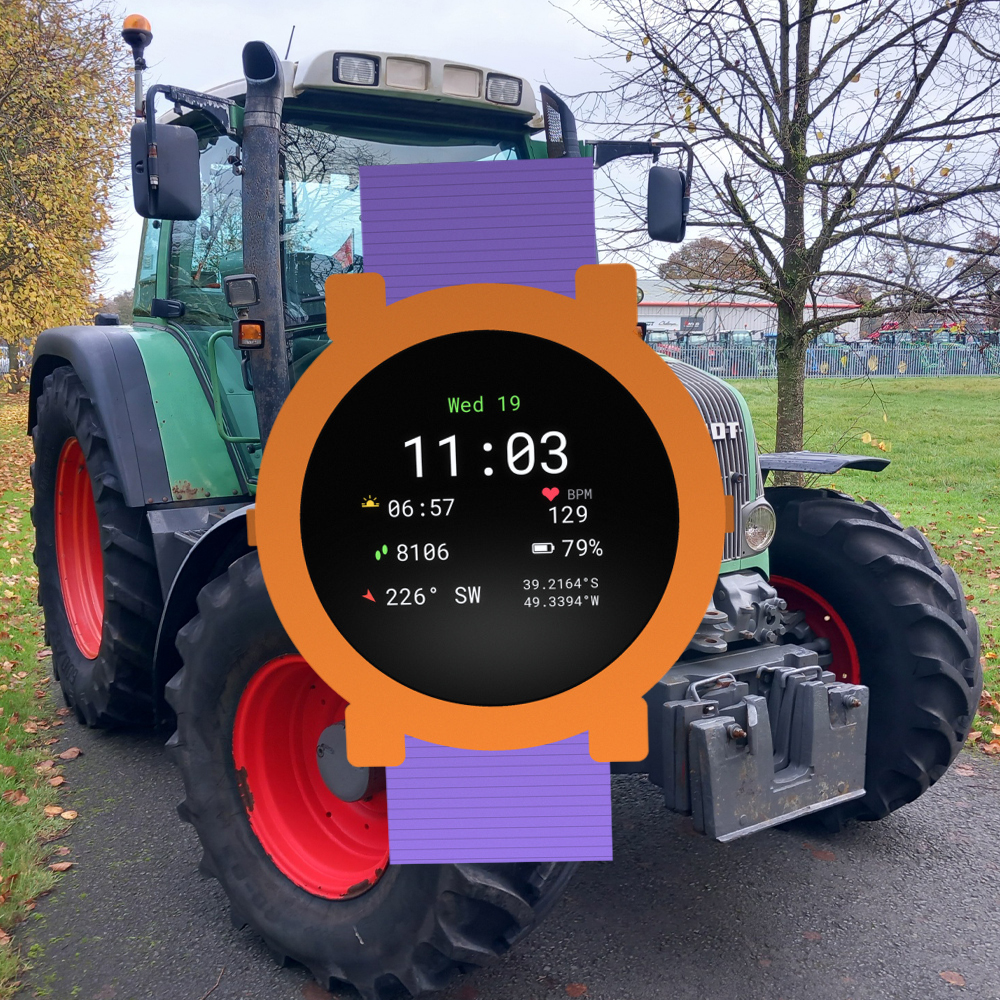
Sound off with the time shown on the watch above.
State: 11:03
